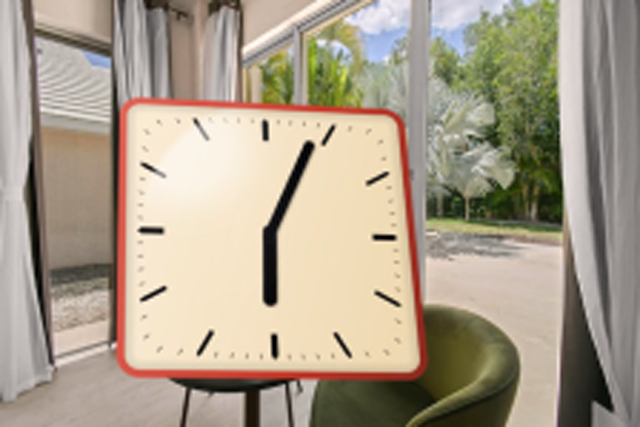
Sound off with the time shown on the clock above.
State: 6:04
